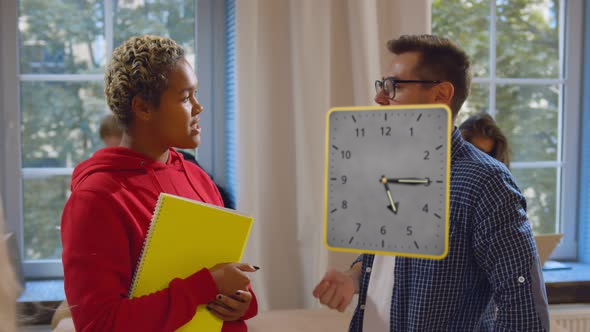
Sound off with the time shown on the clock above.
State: 5:15
